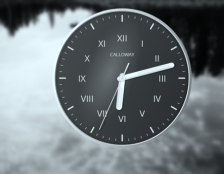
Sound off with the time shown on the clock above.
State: 6:12:34
